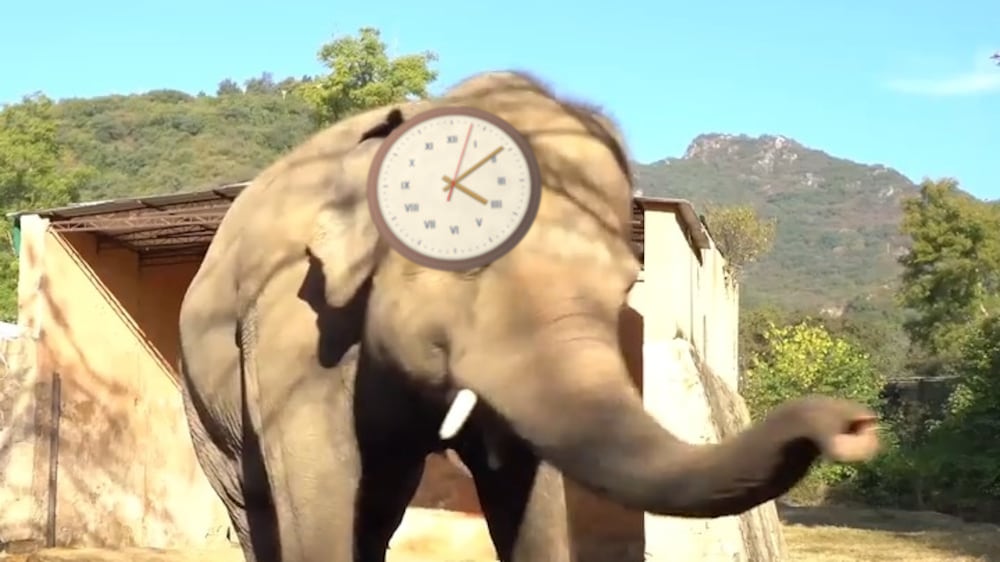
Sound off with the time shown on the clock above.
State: 4:09:03
